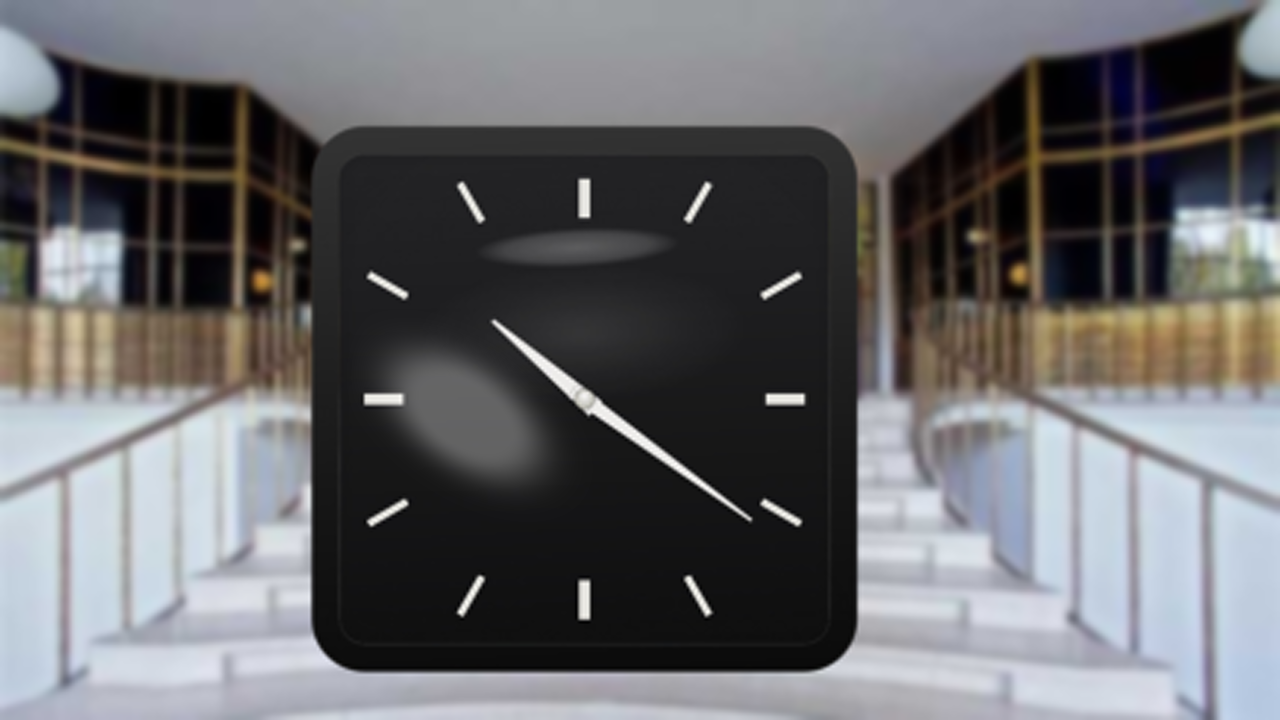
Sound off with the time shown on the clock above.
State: 10:21
